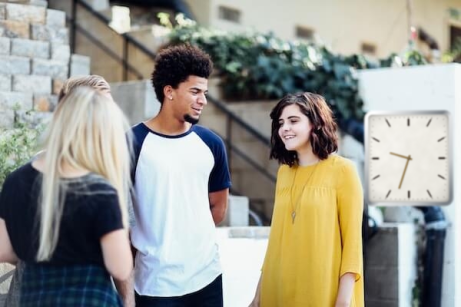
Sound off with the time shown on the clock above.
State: 9:33
